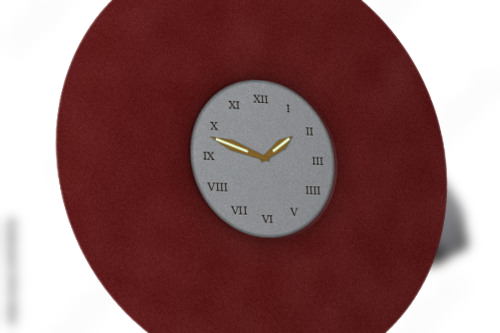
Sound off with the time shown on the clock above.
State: 1:48
